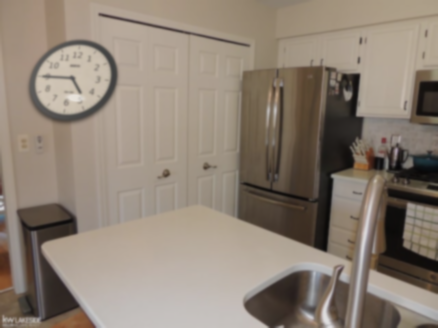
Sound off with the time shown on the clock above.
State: 4:45
